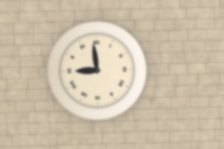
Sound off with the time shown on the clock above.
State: 8:59
